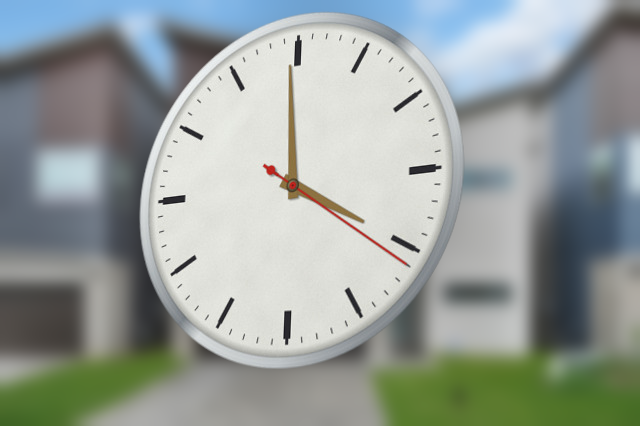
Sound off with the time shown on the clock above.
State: 3:59:21
